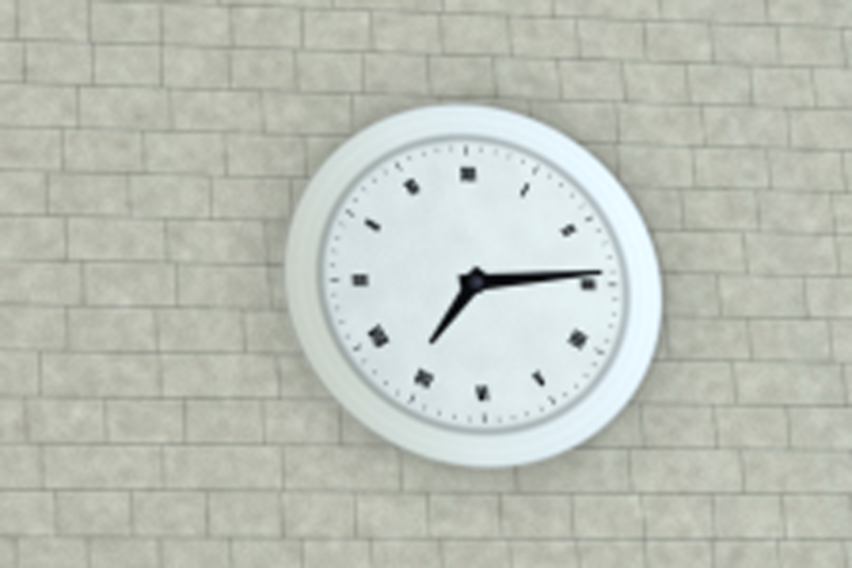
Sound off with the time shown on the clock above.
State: 7:14
